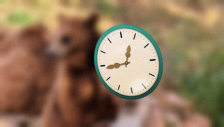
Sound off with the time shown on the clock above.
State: 12:44
